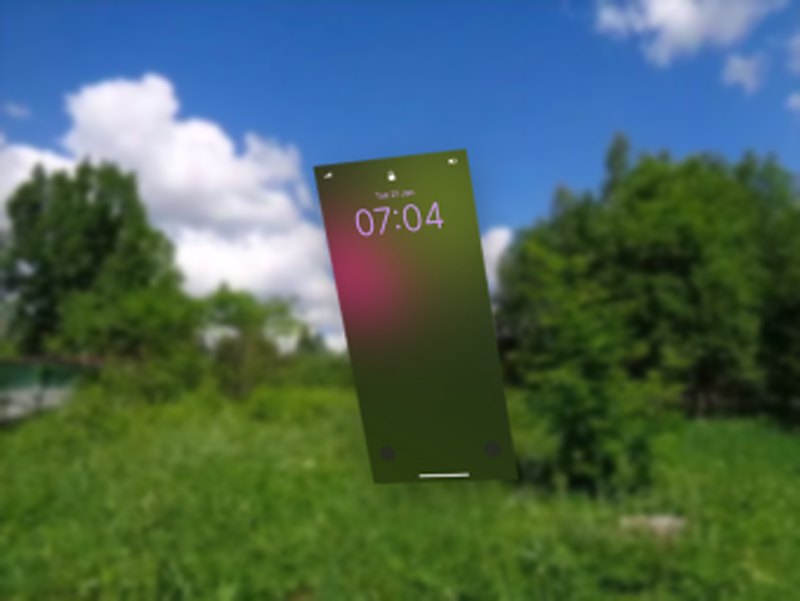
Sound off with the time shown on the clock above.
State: 7:04
